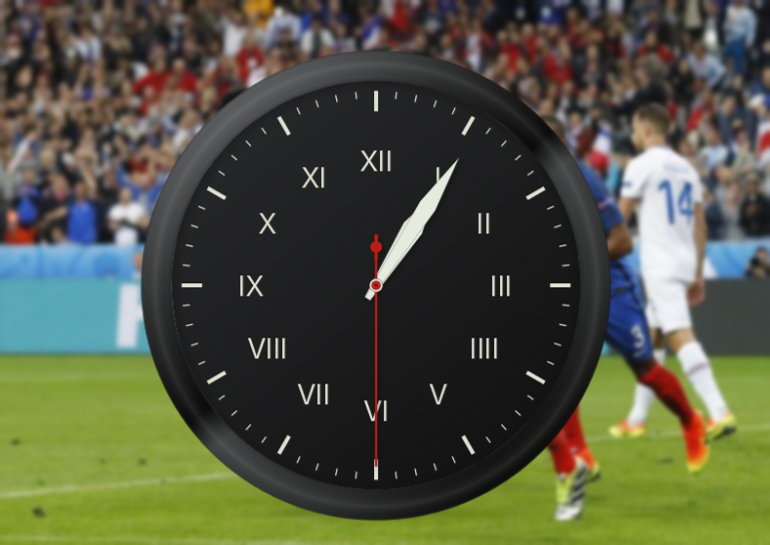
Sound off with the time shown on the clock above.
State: 1:05:30
